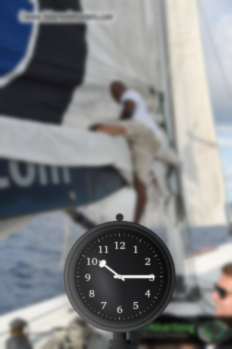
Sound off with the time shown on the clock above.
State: 10:15
